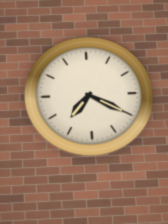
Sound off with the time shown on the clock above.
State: 7:20
